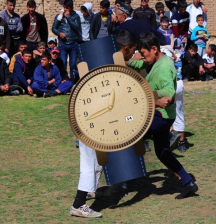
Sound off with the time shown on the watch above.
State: 12:43
